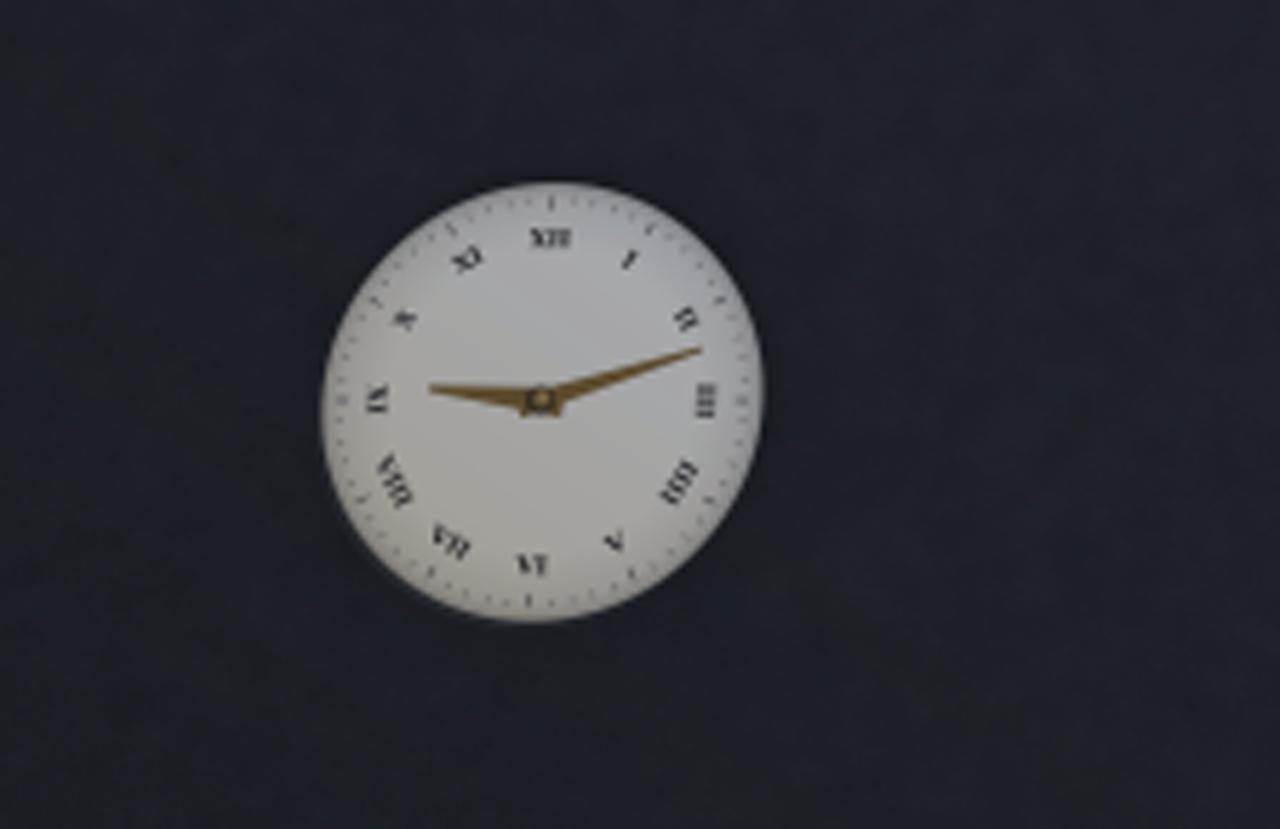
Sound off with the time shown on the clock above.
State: 9:12
